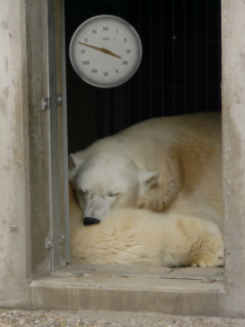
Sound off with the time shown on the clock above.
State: 3:48
